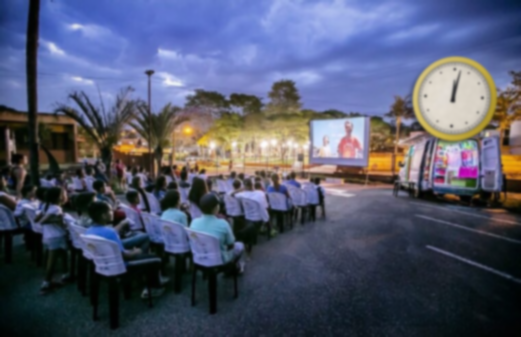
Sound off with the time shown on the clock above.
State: 12:02
